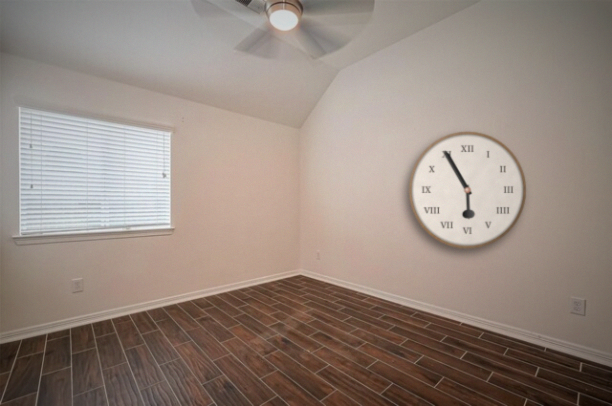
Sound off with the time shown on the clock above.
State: 5:55
